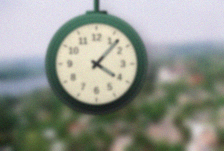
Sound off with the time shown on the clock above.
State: 4:07
